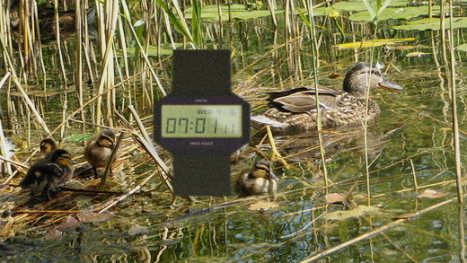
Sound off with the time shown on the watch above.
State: 7:01:11
